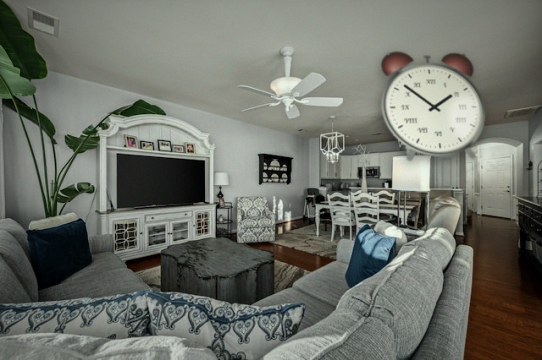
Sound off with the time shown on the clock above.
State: 1:52
